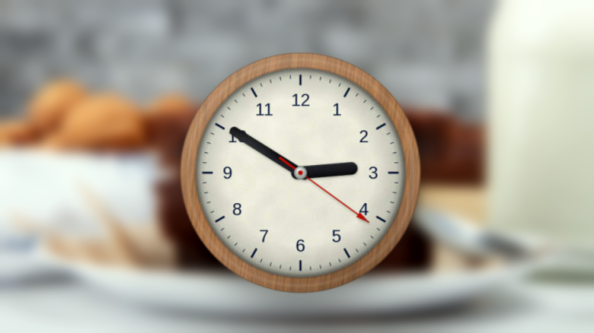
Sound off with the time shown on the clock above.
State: 2:50:21
